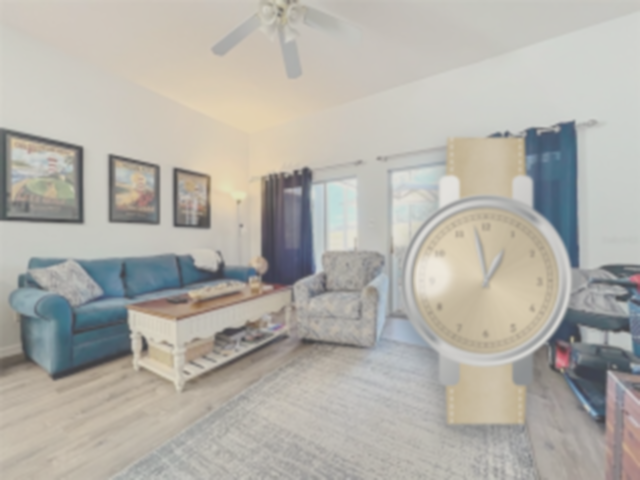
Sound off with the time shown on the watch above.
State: 12:58
